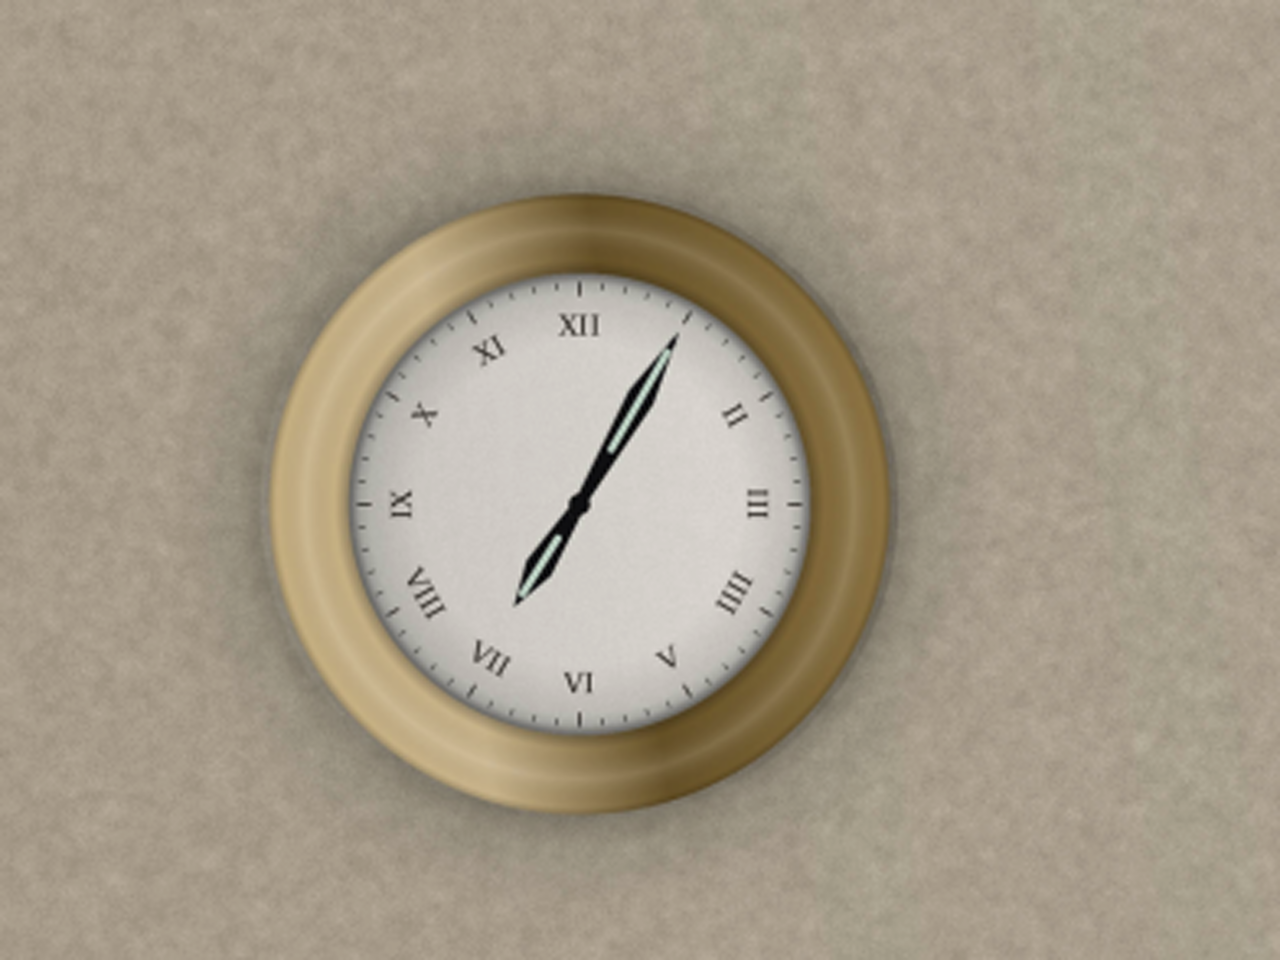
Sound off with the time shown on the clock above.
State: 7:05
